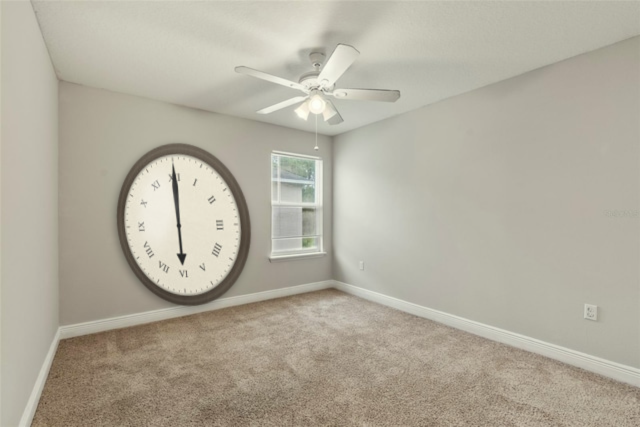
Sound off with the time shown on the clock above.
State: 6:00
